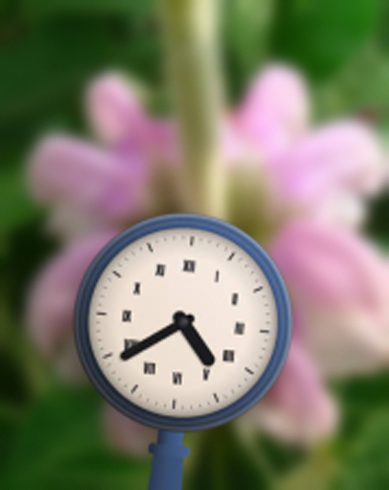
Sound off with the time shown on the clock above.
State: 4:39
